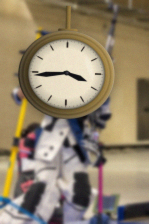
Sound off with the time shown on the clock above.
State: 3:44
